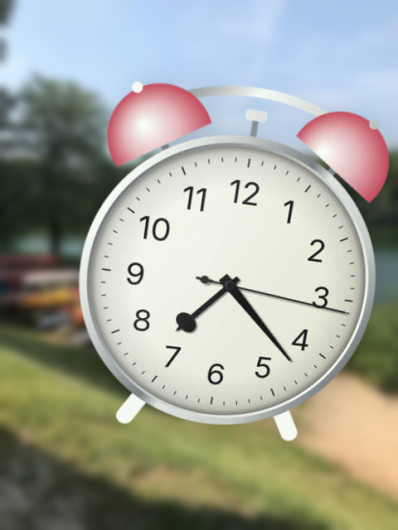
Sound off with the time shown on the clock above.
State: 7:22:16
